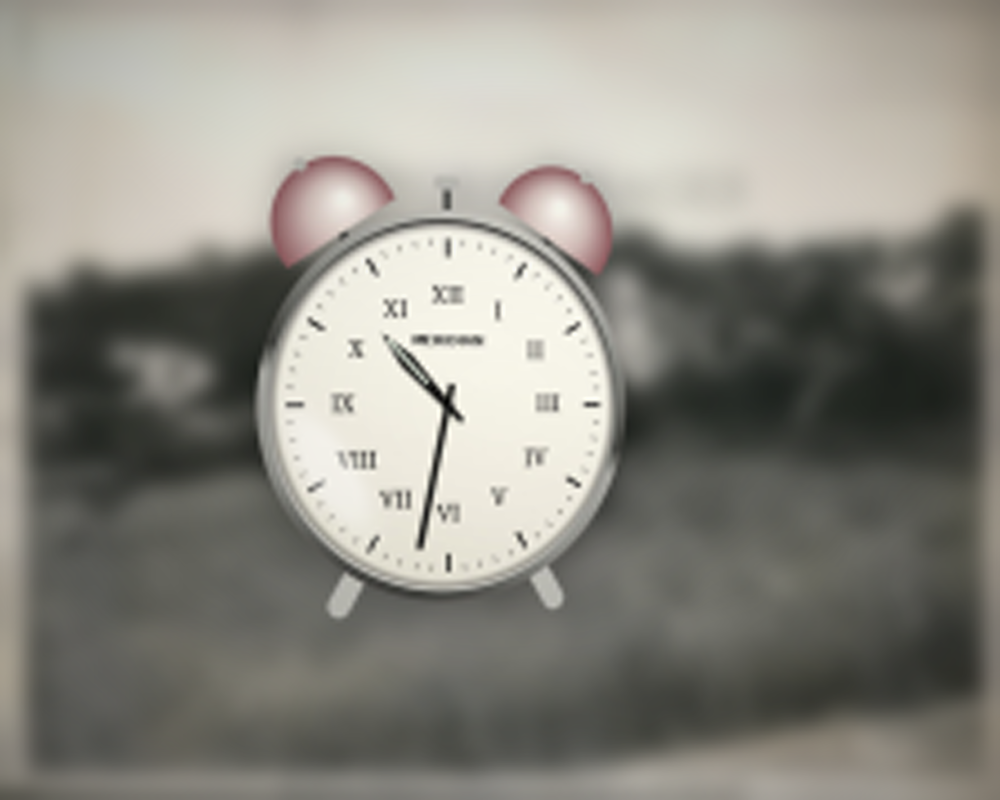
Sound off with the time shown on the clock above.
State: 10:32
